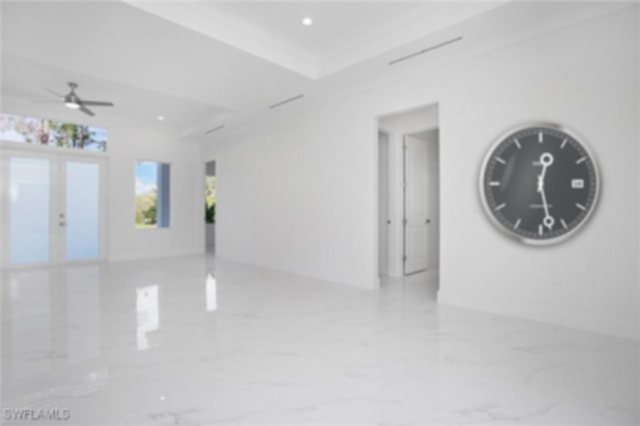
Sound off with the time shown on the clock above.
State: 12:28
